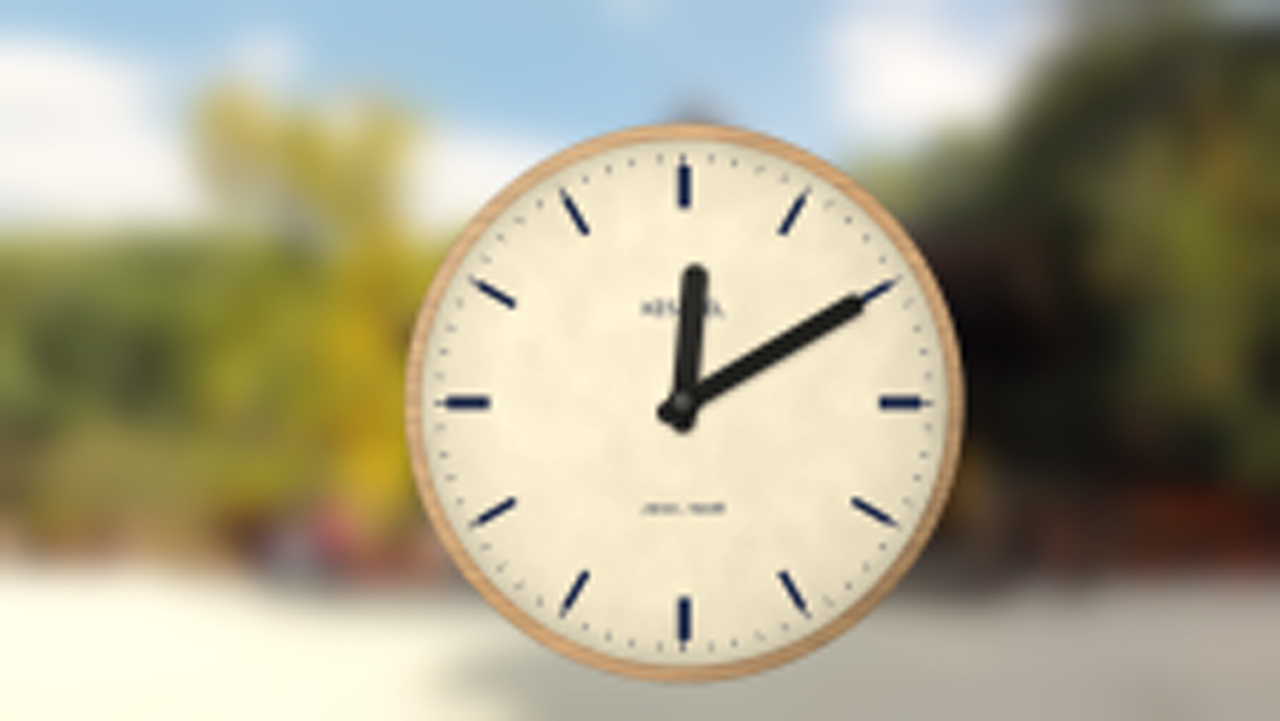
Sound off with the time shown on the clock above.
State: 12:10
